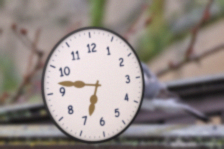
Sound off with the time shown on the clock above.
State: 6:47
